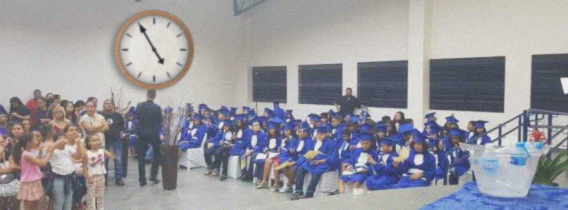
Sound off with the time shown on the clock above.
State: 4:55
